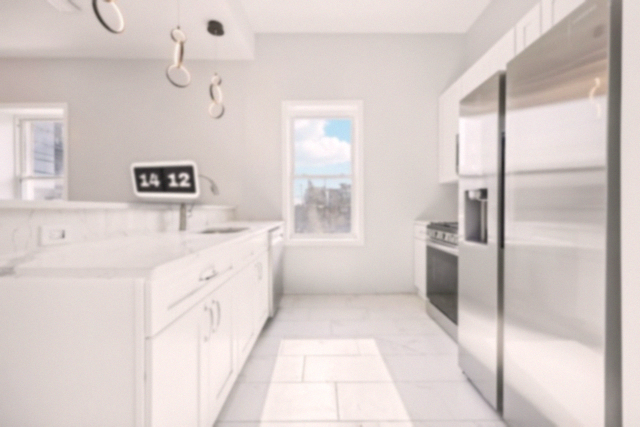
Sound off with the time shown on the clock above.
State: 14:12
